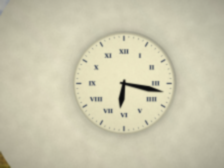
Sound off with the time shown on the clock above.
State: 6:17
